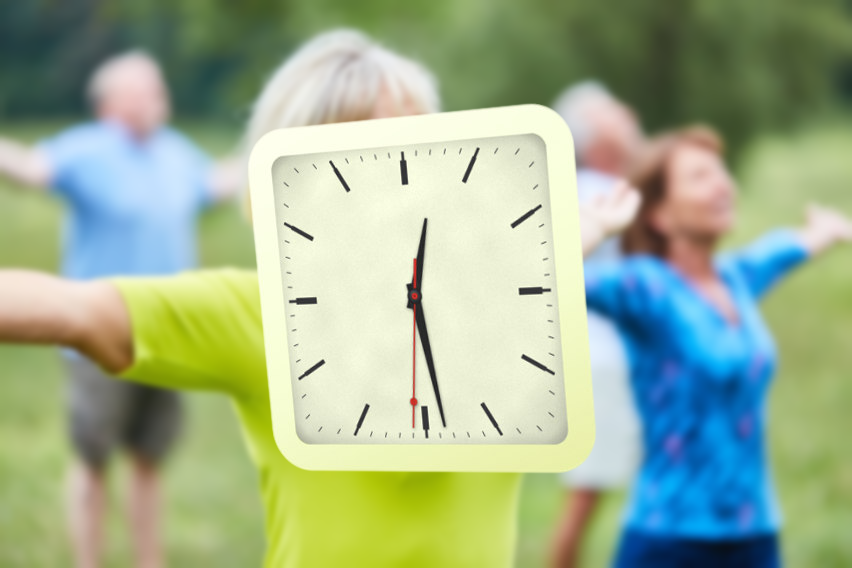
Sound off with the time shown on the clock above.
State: 12:28:31
